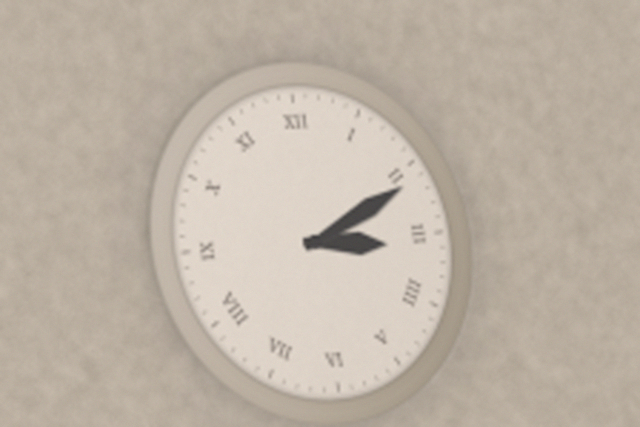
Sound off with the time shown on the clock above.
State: 3:11
